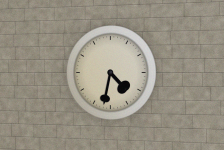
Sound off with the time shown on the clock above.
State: 4:32
